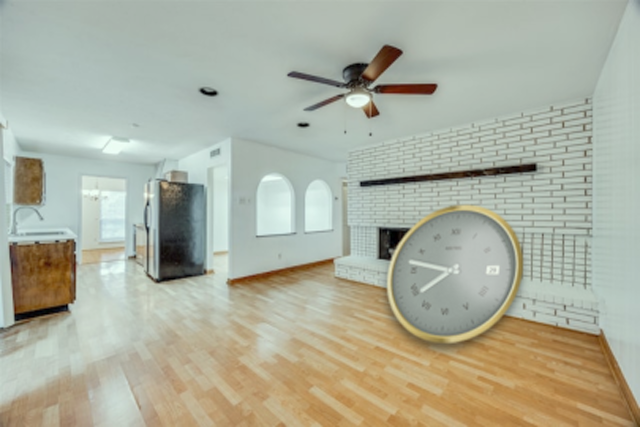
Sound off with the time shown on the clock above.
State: 7:47
